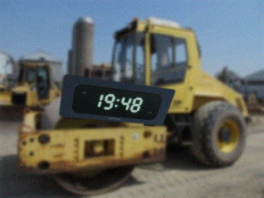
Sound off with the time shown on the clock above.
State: 19:48
